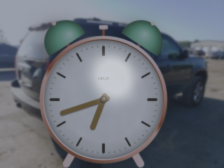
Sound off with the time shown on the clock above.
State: 6:42
